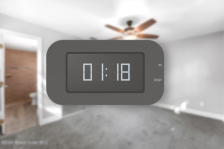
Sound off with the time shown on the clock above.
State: 1:18
